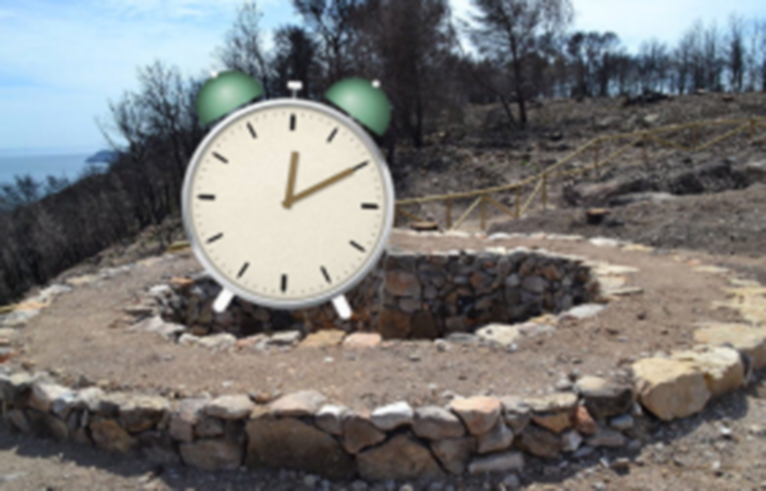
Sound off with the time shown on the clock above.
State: 12:10
